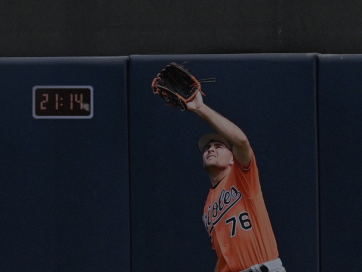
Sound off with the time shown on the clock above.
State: 21:14
